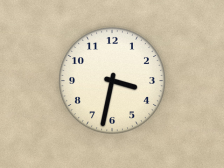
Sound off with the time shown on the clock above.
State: 3:32
